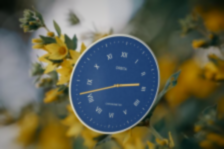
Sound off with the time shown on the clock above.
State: 2:42
